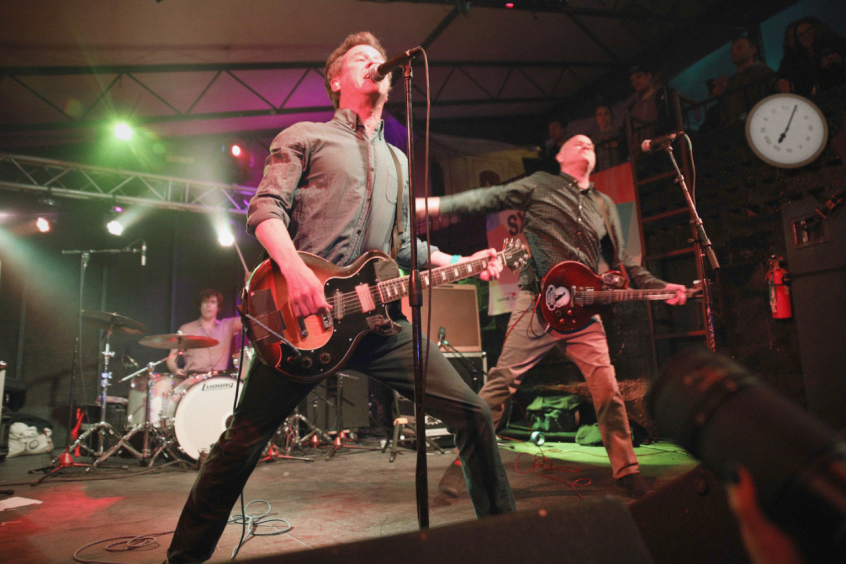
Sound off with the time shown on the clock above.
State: 7:04
